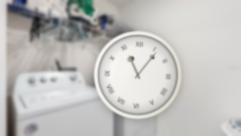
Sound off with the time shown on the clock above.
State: 11:06
